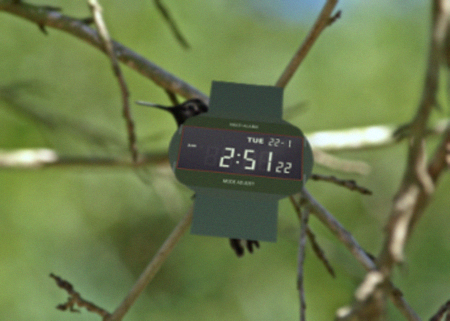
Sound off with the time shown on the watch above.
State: 2:51:22
